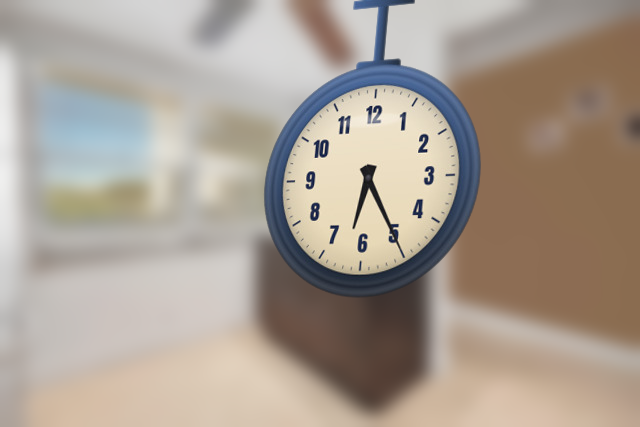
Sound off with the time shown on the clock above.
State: 6:25
